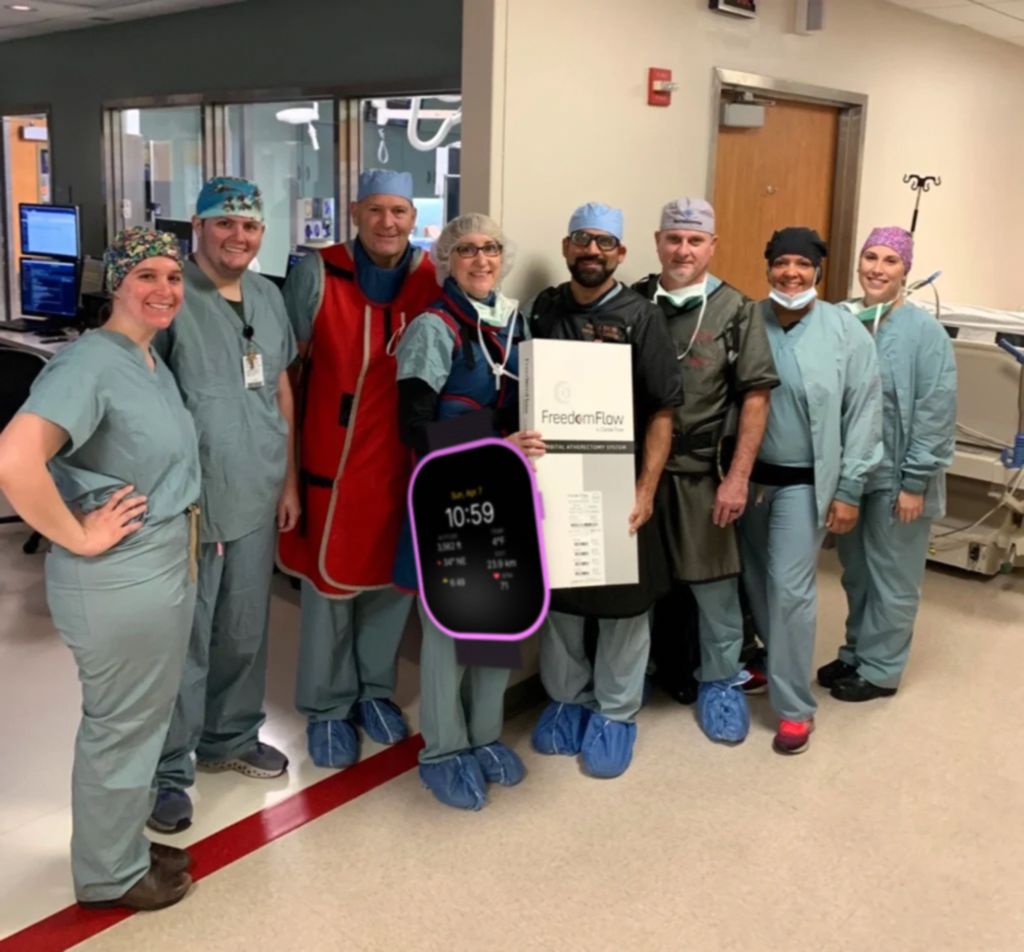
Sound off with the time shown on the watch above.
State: 10:59
